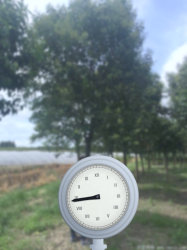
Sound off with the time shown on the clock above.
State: 8:44
